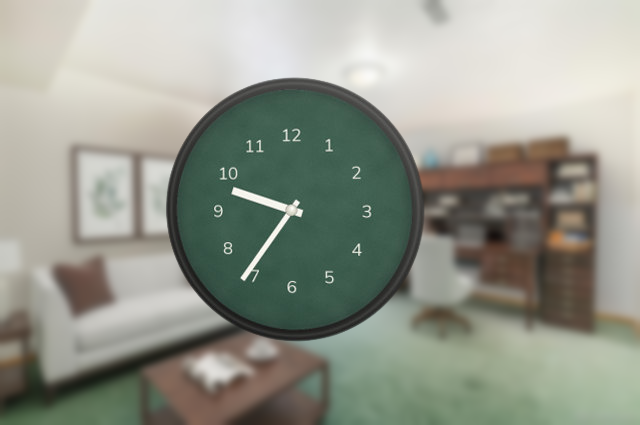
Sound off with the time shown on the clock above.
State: 9:36
